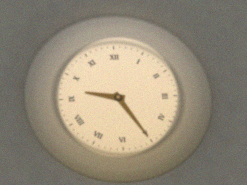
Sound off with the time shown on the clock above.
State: 9:25
